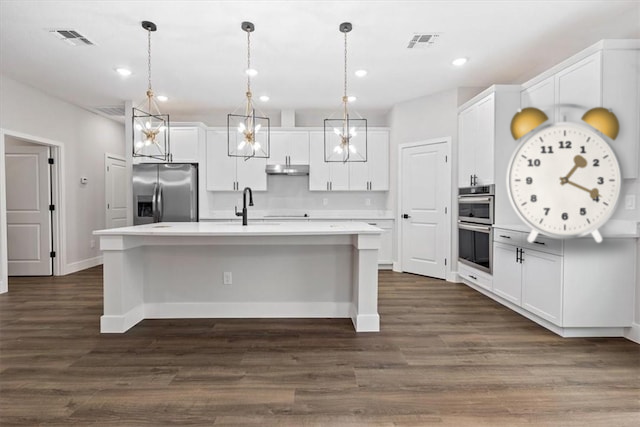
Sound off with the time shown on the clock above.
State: 1:19
